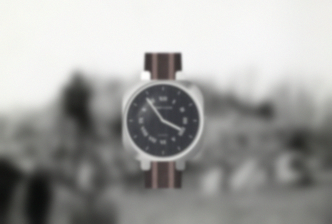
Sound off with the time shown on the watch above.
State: 3:54
